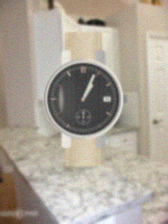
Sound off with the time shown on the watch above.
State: 1:04
